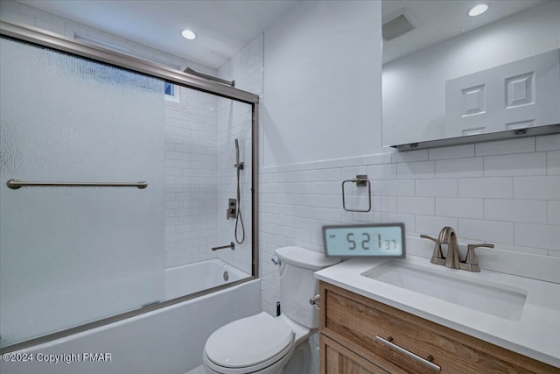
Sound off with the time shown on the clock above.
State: 5:21:37
